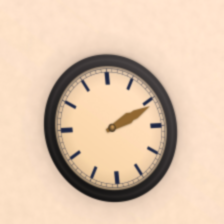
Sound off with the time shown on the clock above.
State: 2:11
